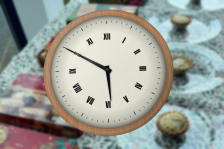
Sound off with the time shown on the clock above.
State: 5:50
